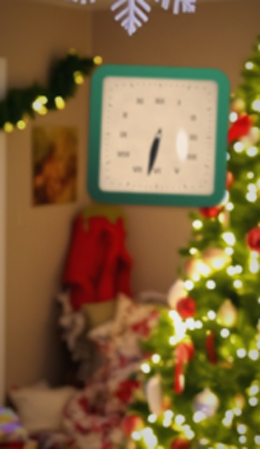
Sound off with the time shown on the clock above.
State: 6:32
